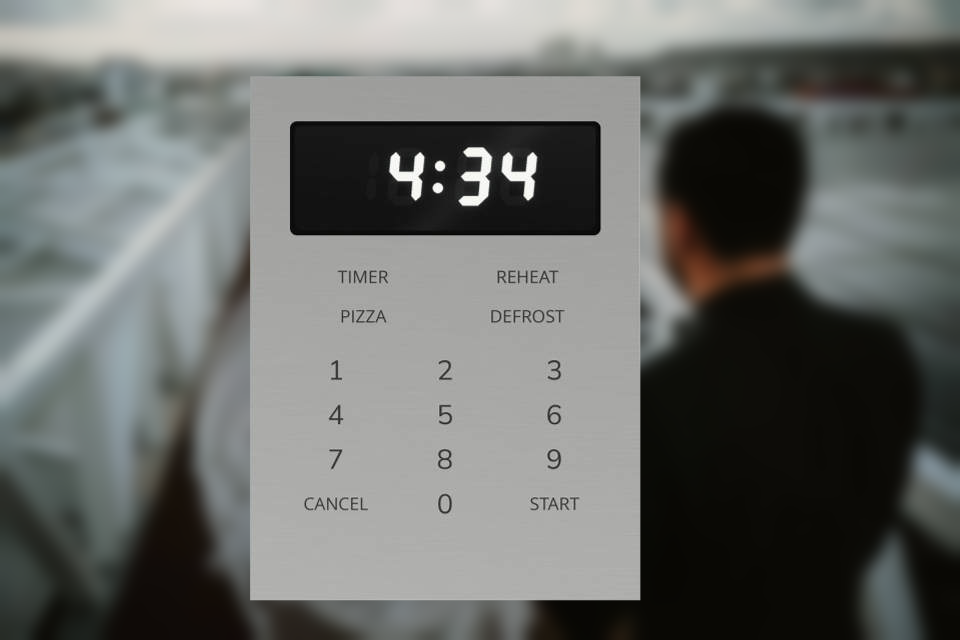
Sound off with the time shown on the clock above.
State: 4:34
